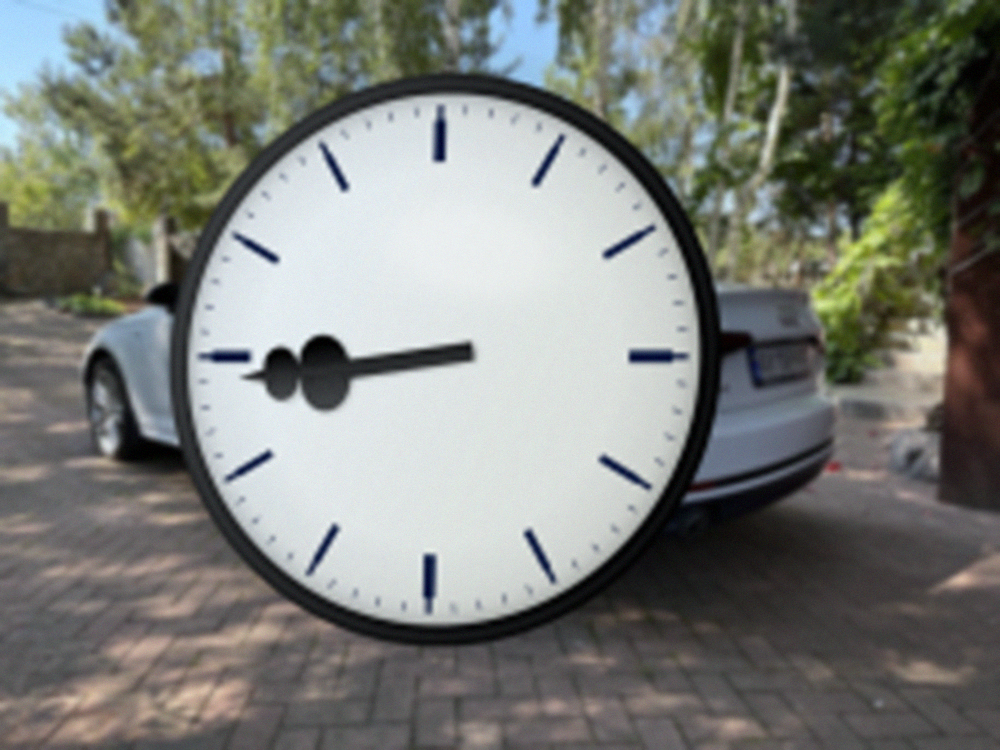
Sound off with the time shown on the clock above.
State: 8:44
